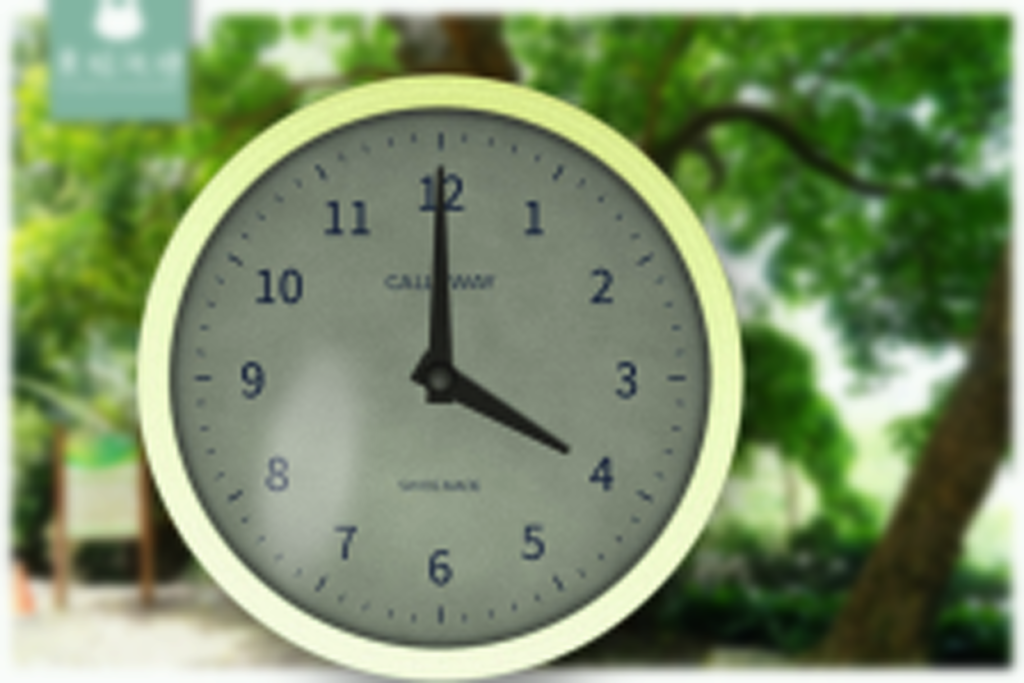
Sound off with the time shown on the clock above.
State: 4:00
